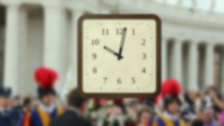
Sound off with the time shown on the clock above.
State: 10:02
